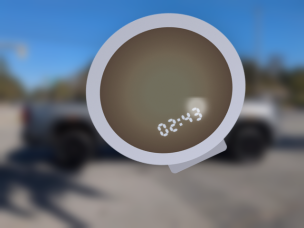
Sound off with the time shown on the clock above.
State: 2:43
